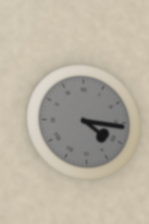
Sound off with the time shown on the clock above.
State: 4:16
